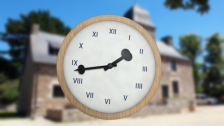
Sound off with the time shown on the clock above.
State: 1:43
